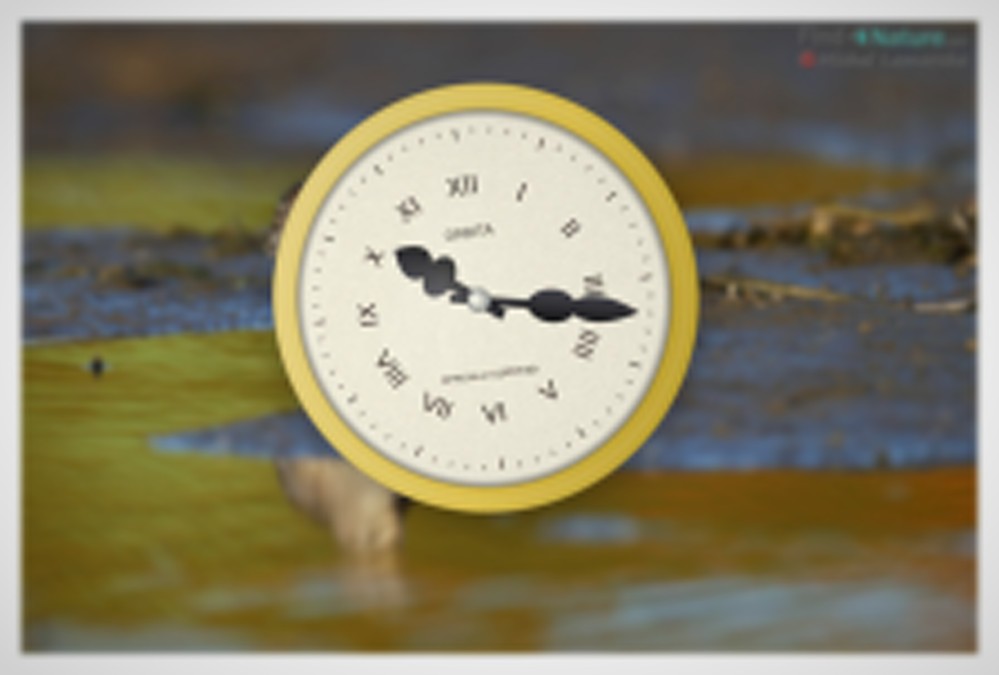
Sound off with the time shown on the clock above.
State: 10:17
